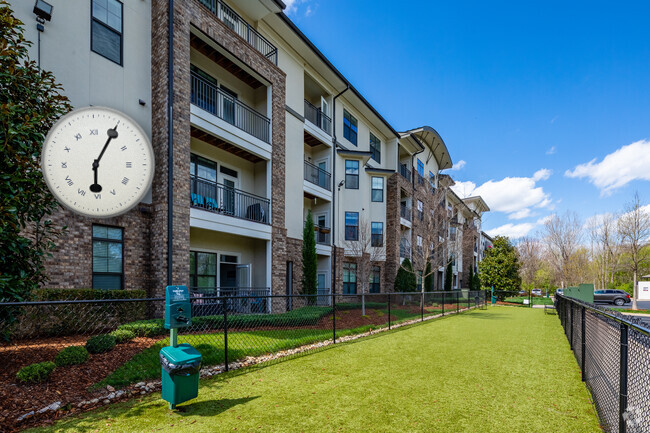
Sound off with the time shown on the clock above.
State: 6:05
